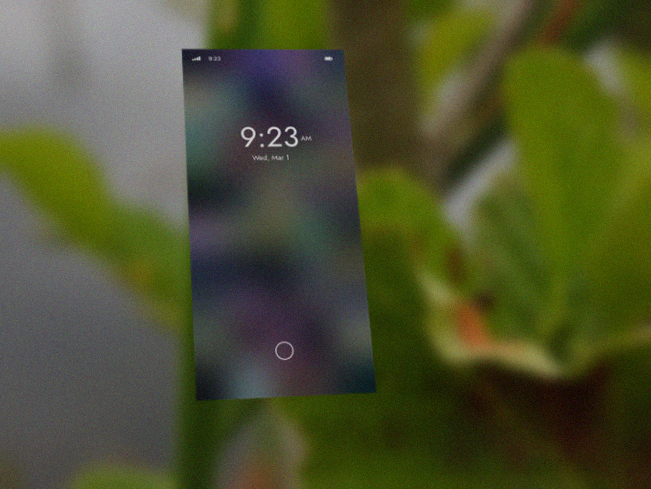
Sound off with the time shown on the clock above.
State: 9:23
